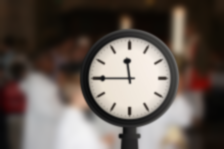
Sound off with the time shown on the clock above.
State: 11:45
